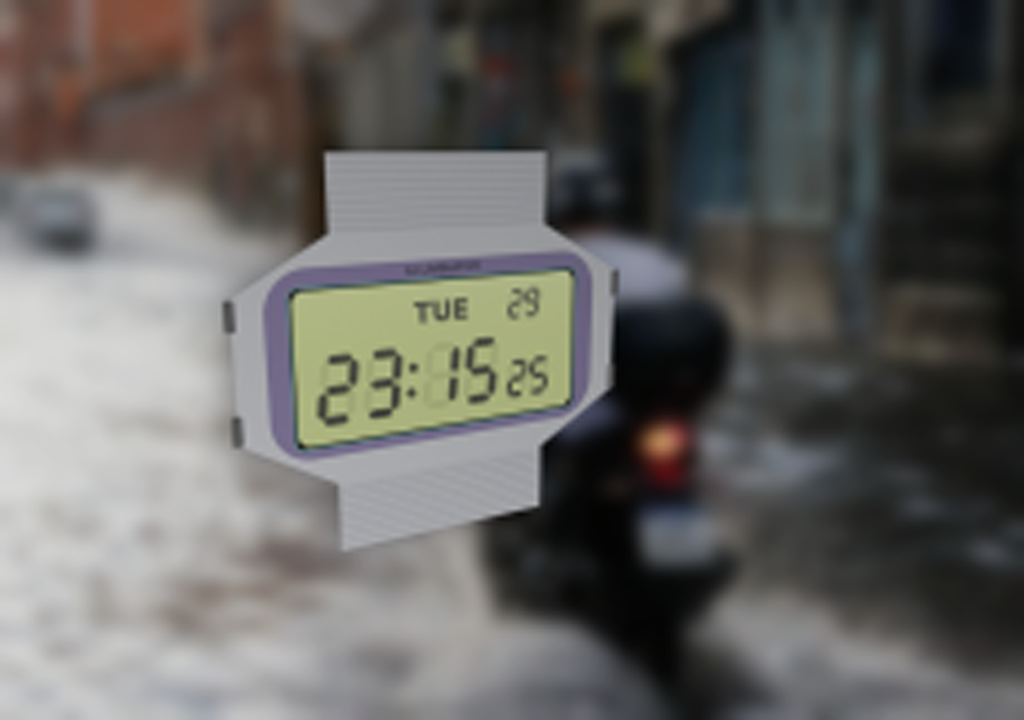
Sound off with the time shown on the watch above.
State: 23:15:25
